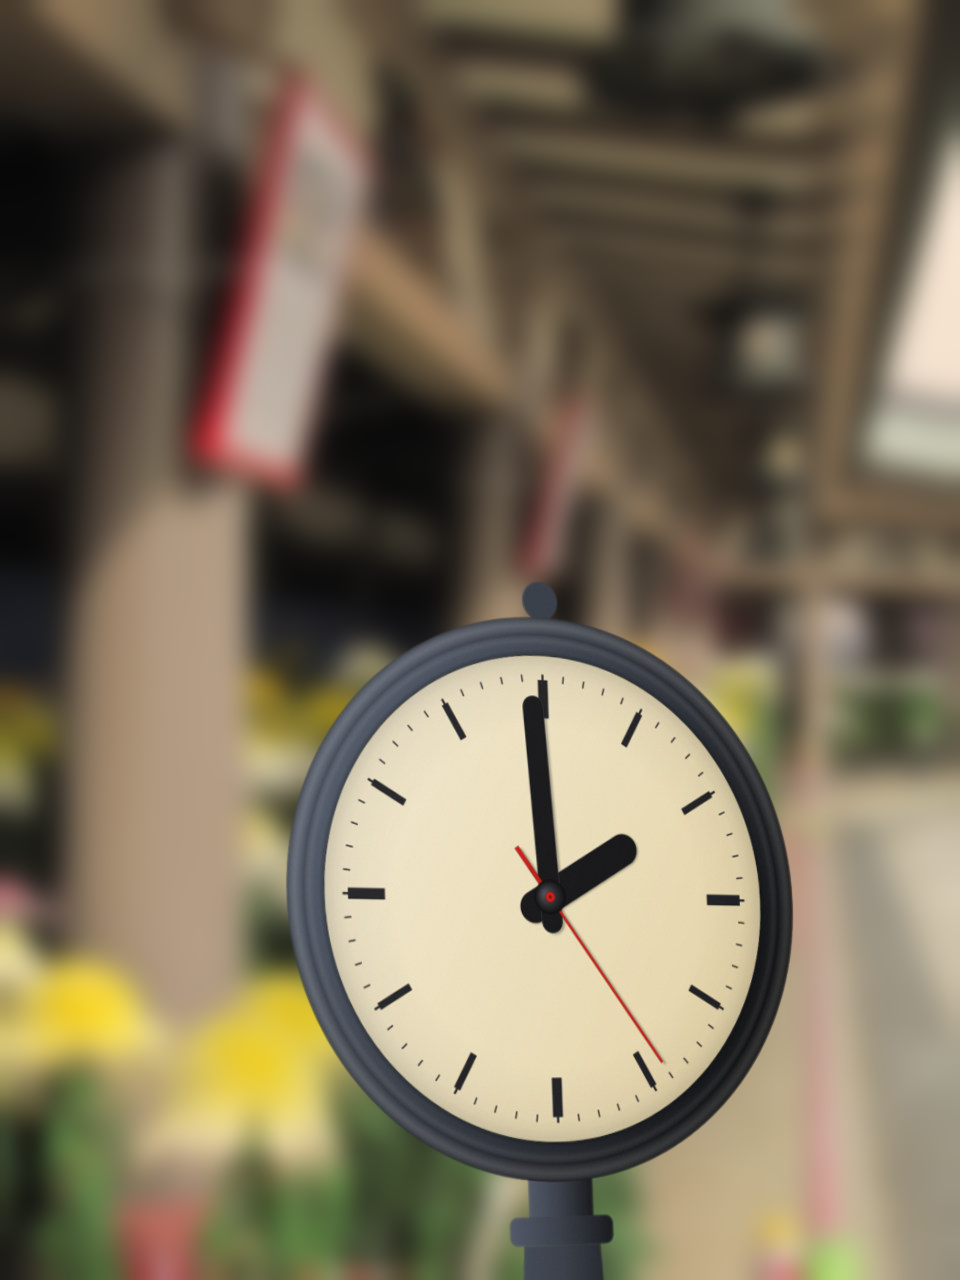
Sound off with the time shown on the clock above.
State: 1:59:24
